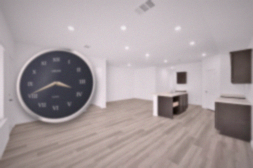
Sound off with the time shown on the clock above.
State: 3:41
